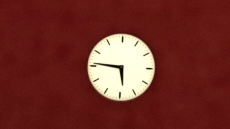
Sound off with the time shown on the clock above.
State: 5:46
